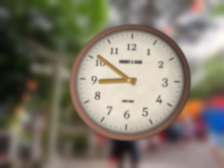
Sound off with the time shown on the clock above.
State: 8:51
